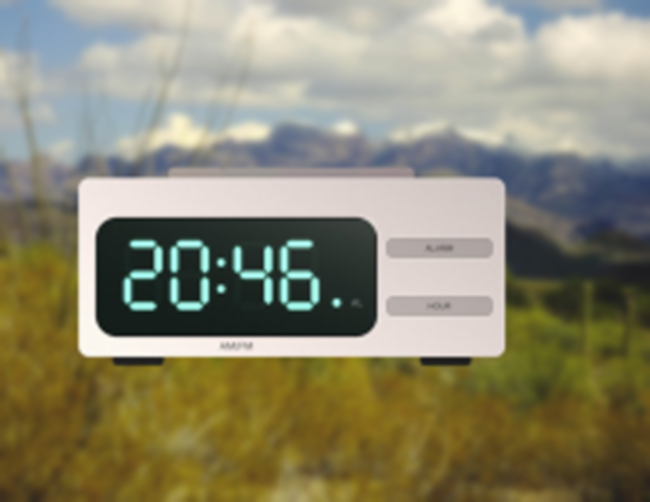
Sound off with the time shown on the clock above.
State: 20:46
